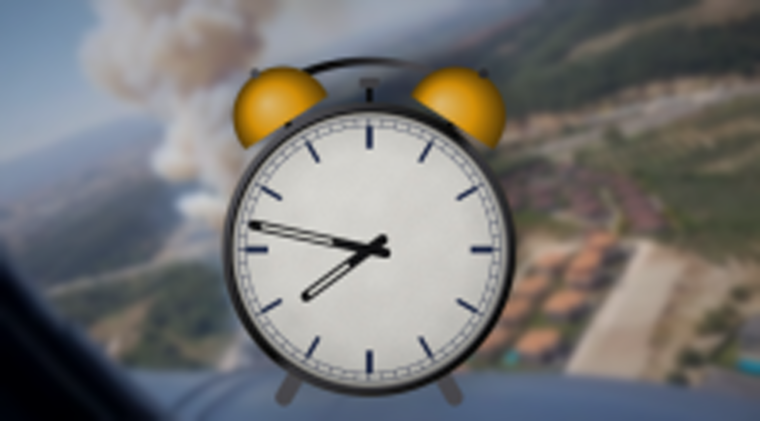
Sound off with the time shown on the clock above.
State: 7:47
